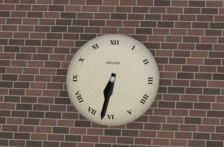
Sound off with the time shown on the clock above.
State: 6:32
